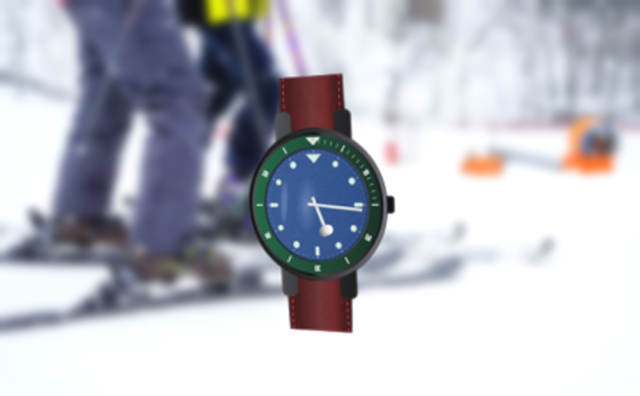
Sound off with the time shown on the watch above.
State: 5:16
